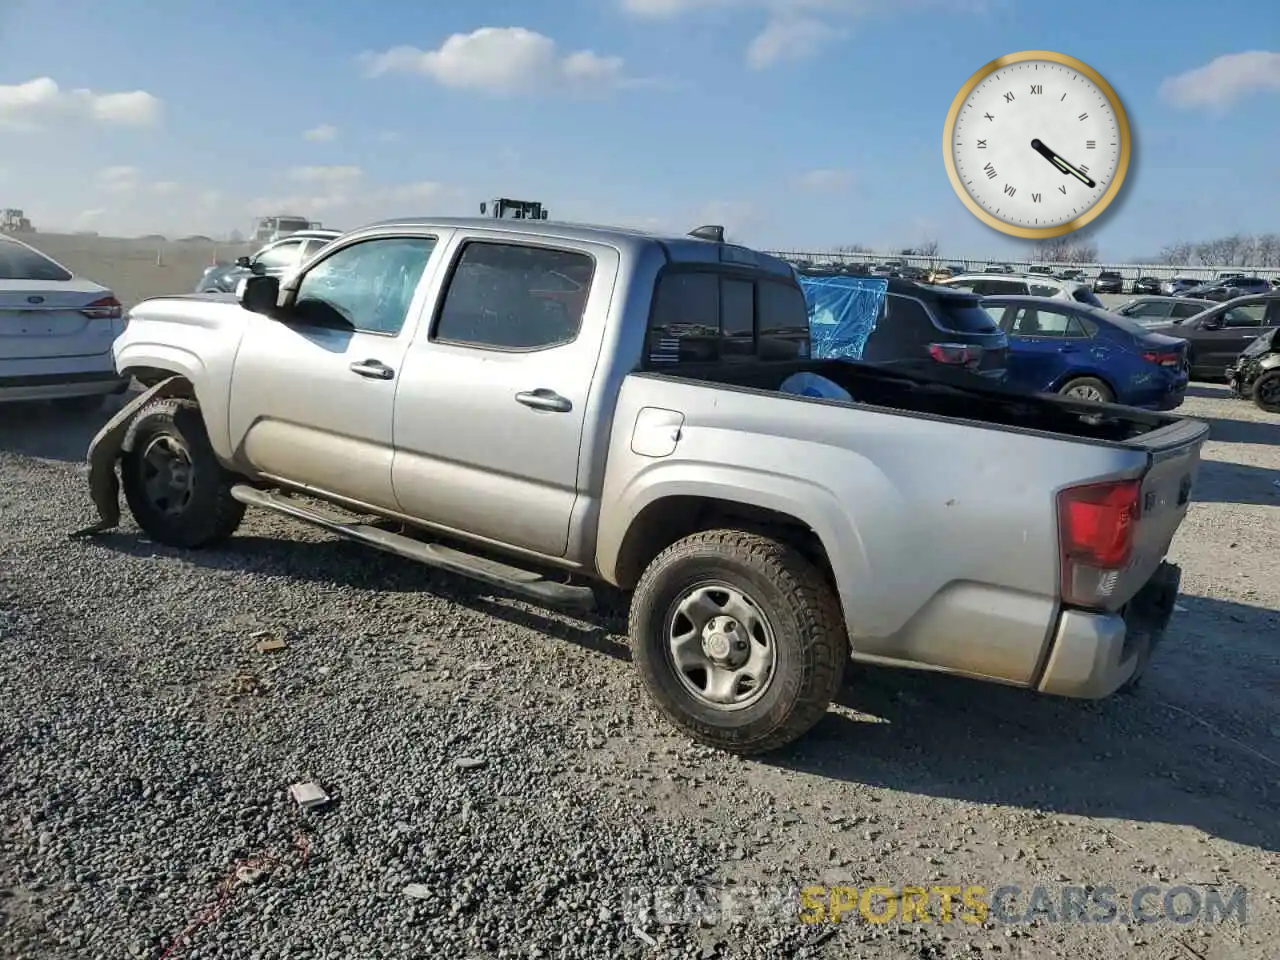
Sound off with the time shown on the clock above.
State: 4:21
